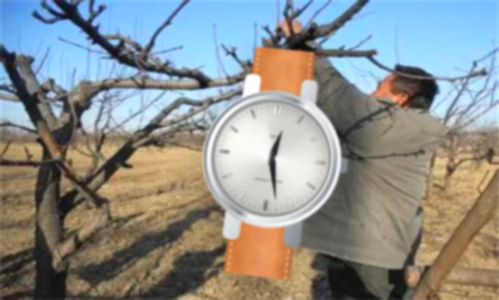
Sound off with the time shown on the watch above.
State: 12:28
